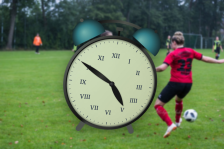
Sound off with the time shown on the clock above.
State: 4:50
